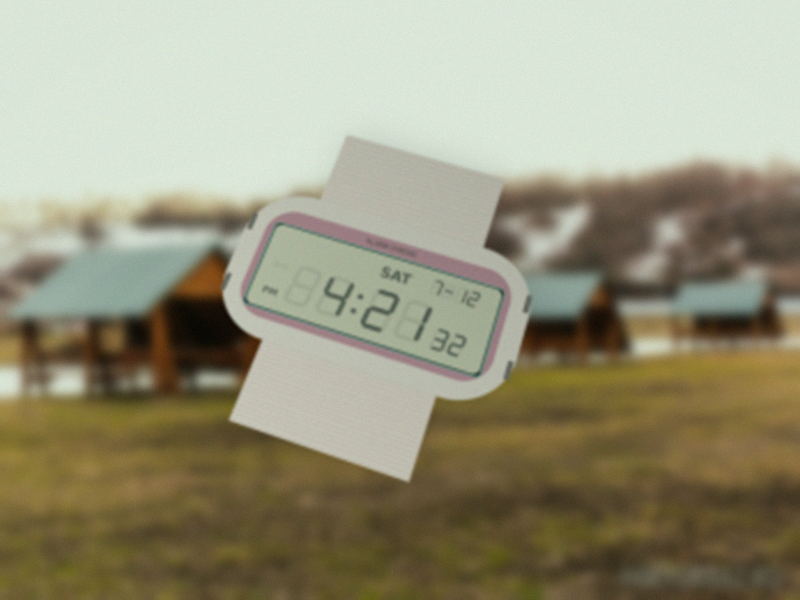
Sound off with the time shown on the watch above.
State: 4:21:32
